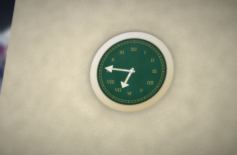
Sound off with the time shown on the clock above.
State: 6:46
